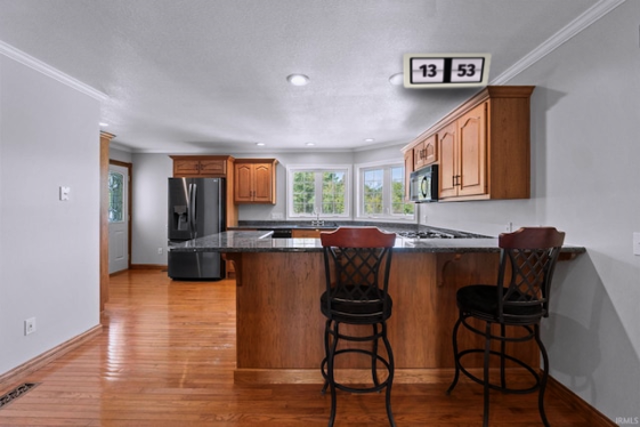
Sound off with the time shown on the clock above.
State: 13:53
